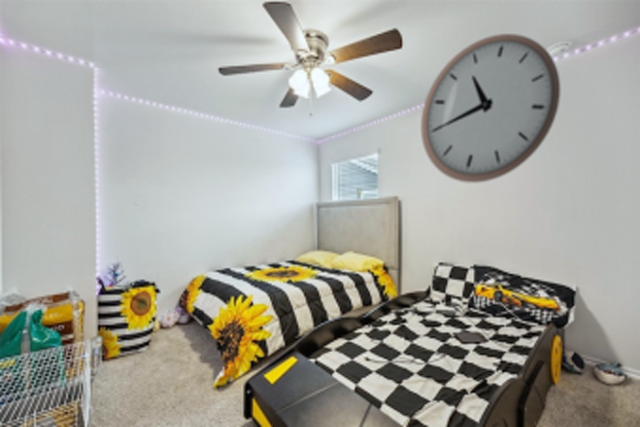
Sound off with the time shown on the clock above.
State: 10:40
